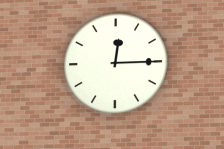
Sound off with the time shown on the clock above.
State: 12:15
